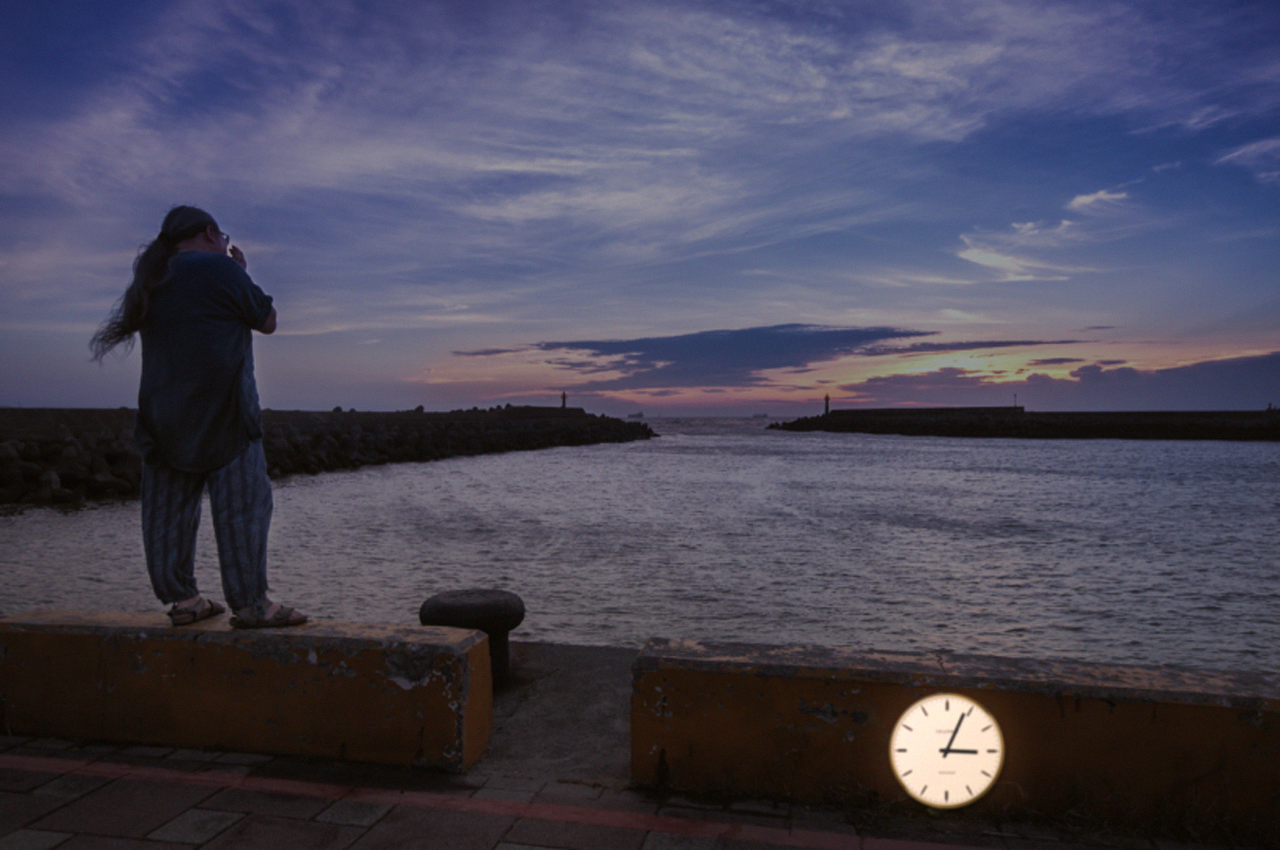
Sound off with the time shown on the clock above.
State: 3:04
